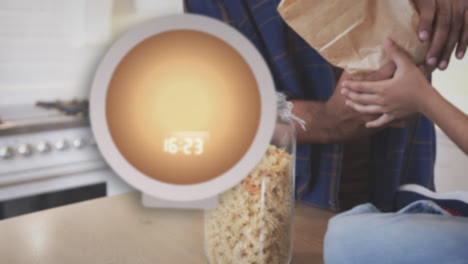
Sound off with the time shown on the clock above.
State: 16:23
